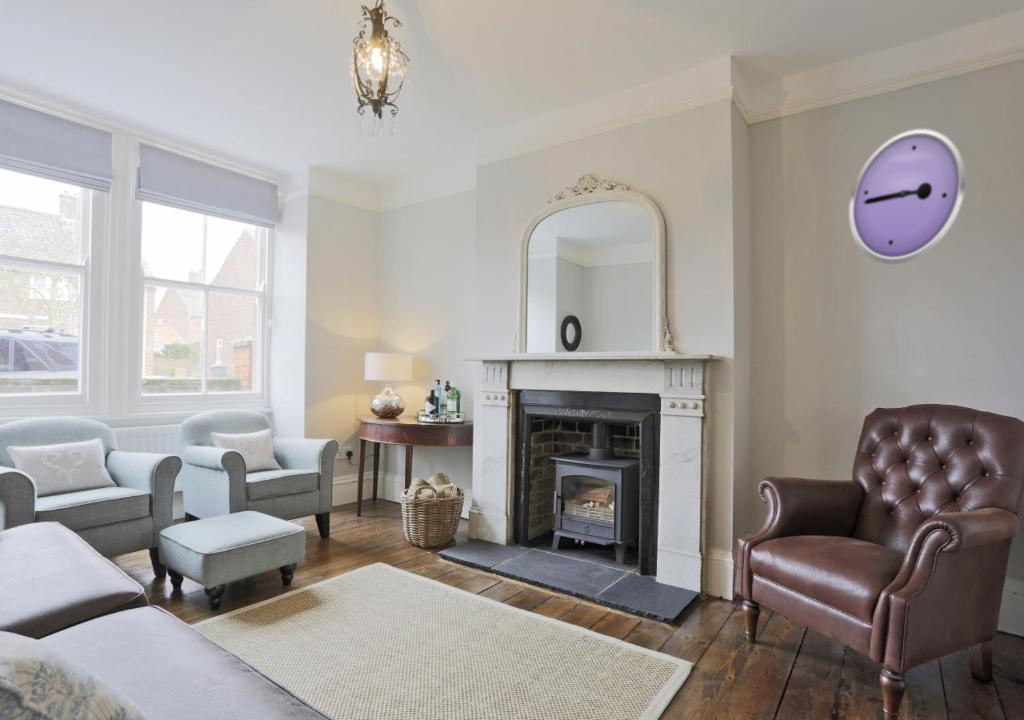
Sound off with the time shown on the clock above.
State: 2:43
